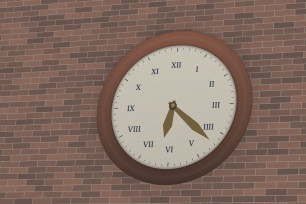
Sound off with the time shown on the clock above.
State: 6:22
